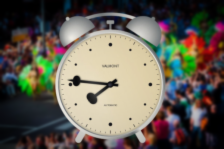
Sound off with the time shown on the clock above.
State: 7:46
